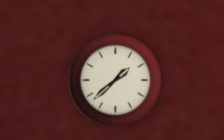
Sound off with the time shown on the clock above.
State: 1:38
